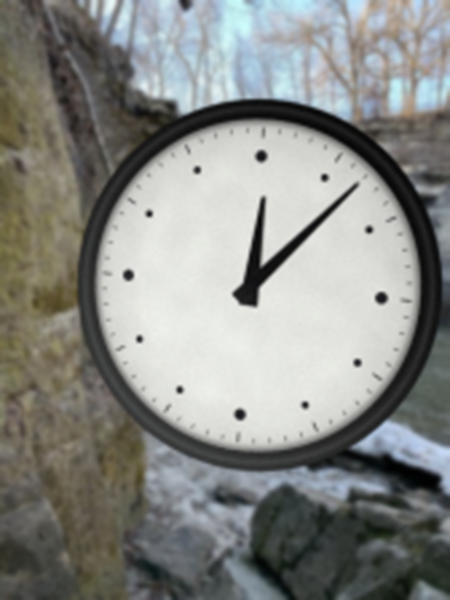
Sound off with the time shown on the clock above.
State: 12:07
